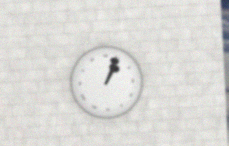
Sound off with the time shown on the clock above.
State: 1:04
